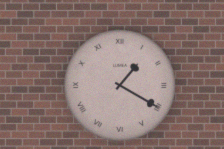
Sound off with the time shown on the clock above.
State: 1:20
